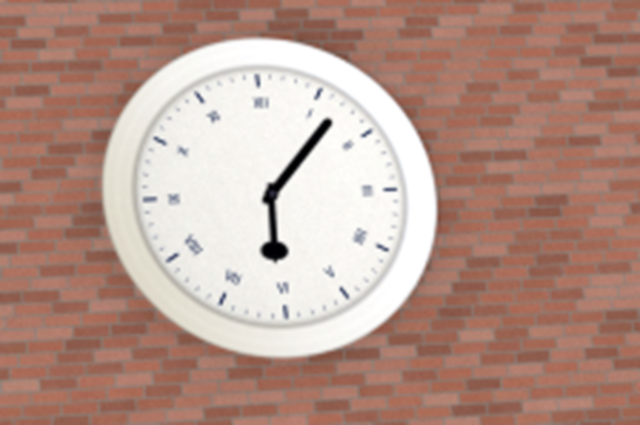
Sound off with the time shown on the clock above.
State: 6:07
